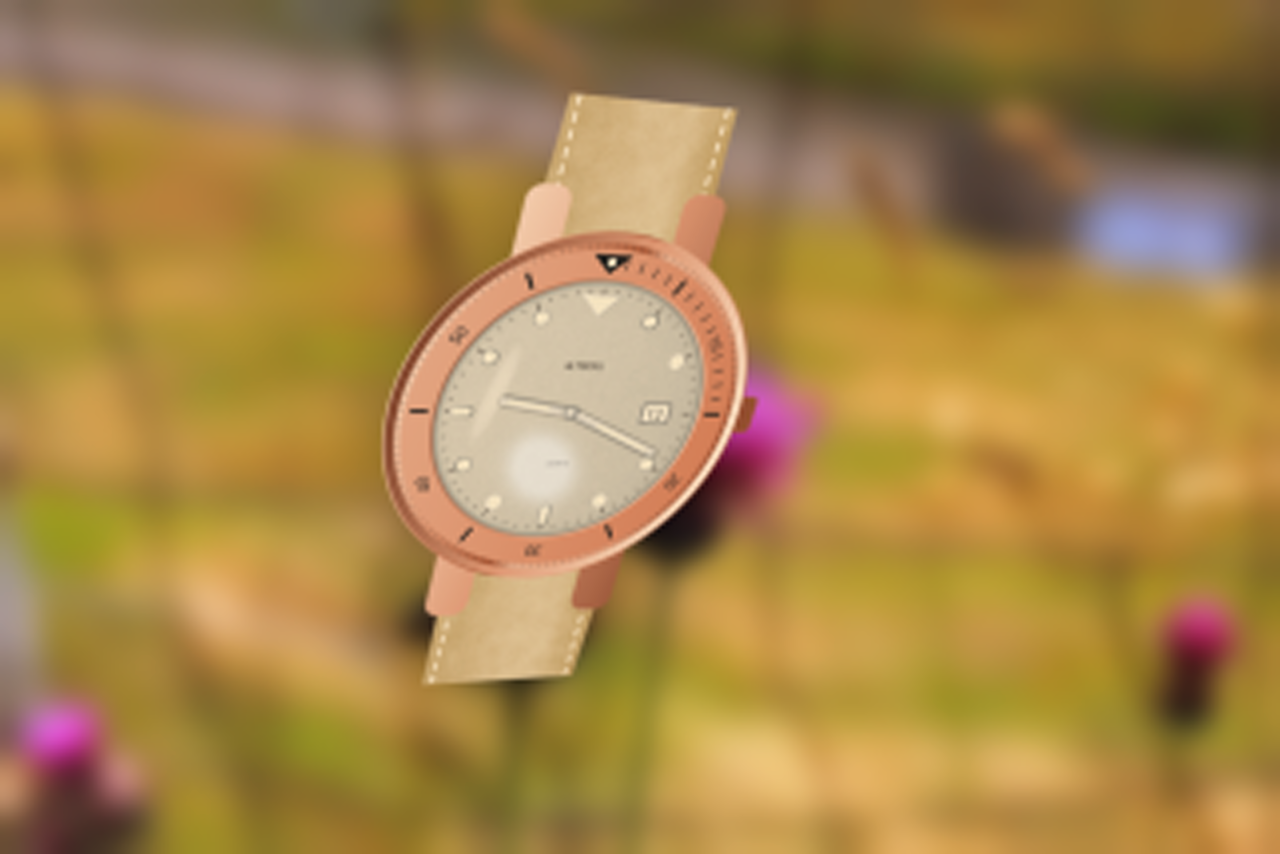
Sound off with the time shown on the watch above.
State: 9:19
